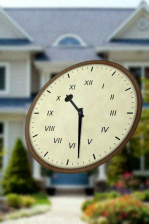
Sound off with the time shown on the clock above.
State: 10:28
